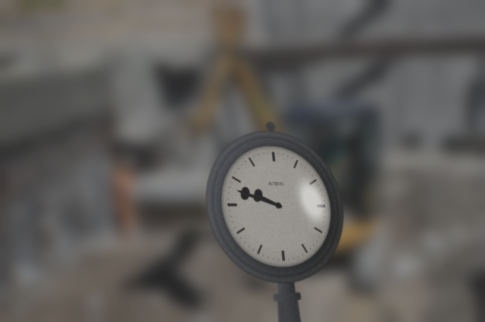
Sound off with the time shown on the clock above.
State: 9:48
